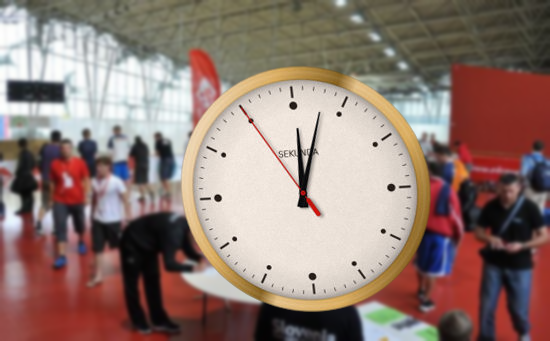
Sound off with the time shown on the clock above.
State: 12:02:55
